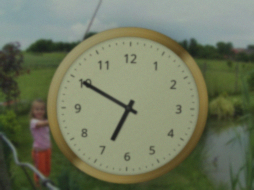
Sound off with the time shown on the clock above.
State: 6:50
